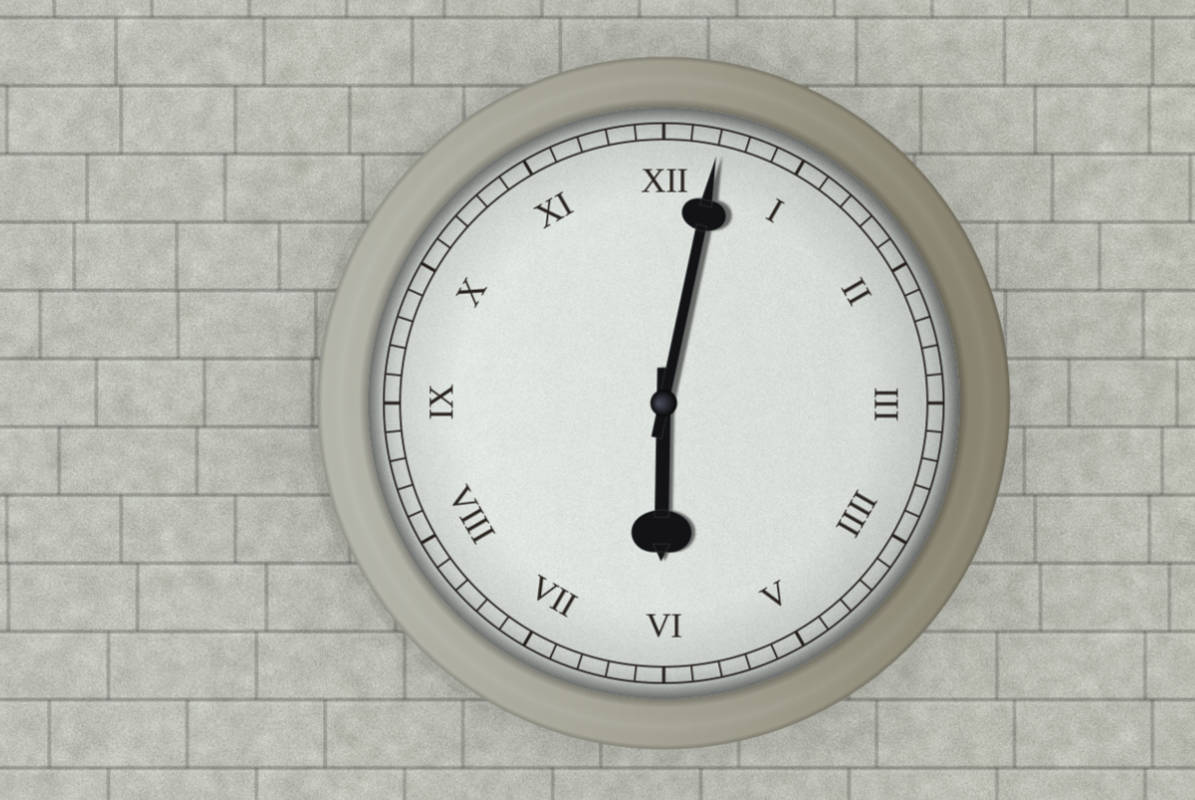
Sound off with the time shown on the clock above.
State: 6:02
